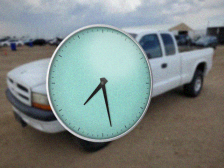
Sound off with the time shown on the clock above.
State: 7:28
